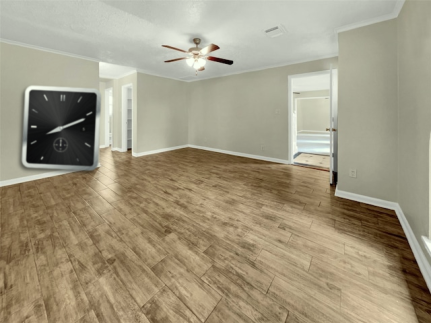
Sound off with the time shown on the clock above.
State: 8:11
